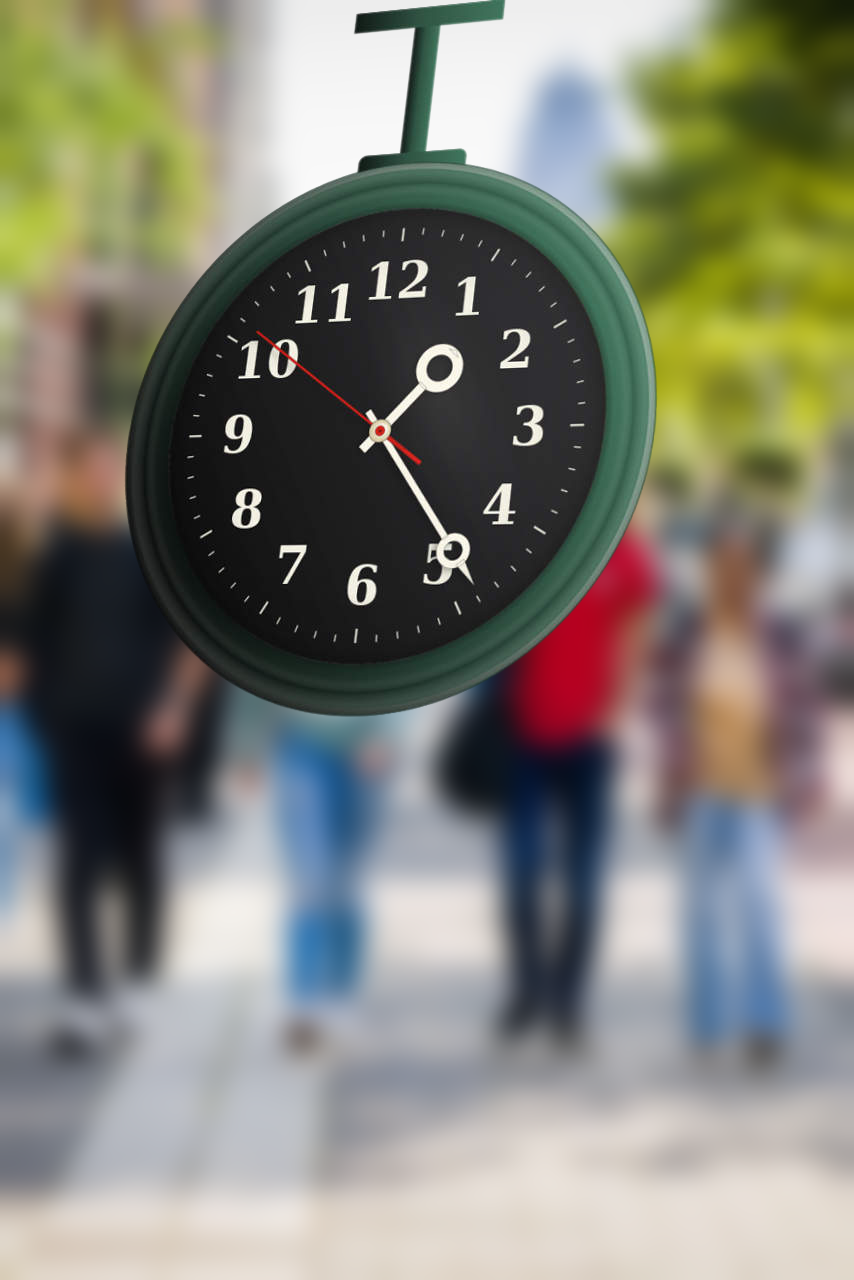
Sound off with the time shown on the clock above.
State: 1:23:51
